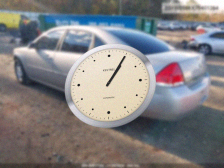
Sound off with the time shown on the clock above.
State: 1:05
